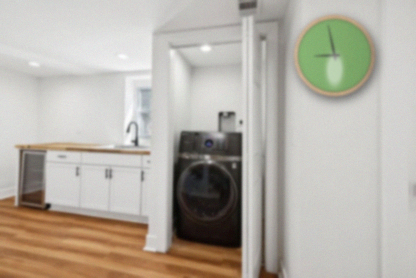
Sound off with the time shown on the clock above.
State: 8:58
